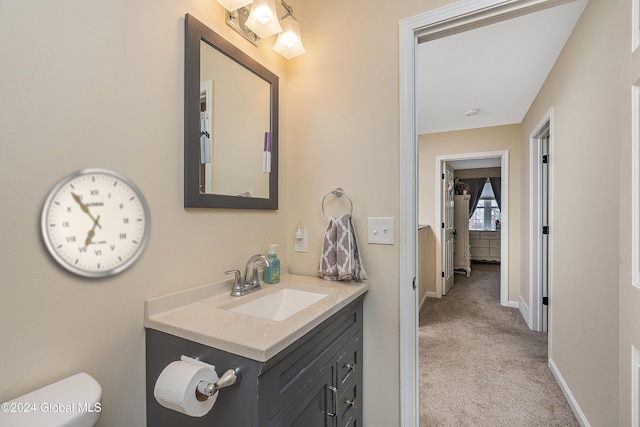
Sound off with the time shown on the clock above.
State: 6:54
